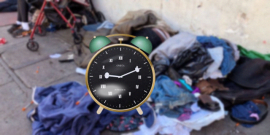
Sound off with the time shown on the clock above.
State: 9:11
